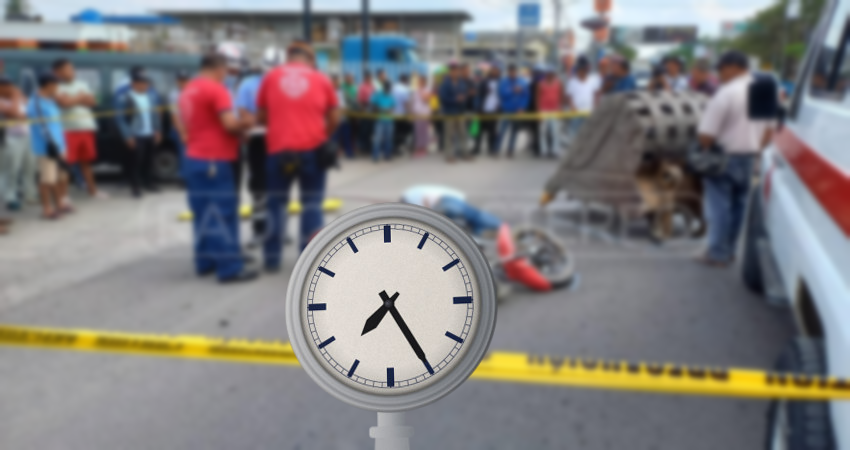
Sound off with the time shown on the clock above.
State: 7:25
